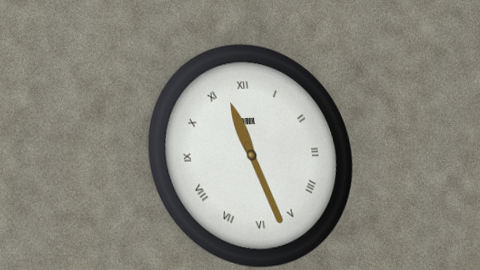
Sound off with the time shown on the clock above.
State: 11:27
